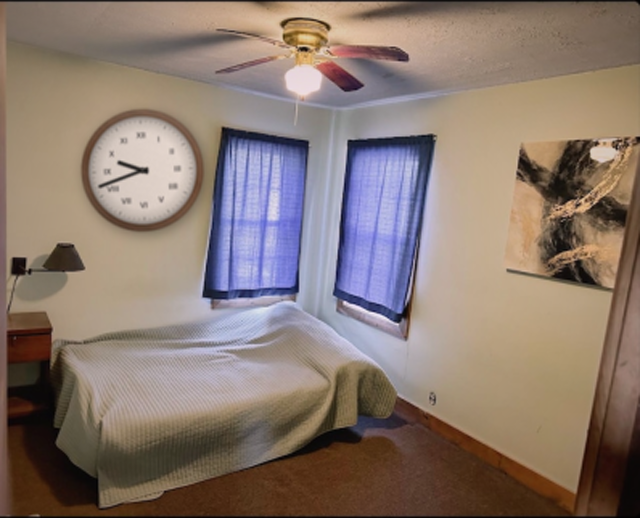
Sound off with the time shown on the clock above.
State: 9:42
